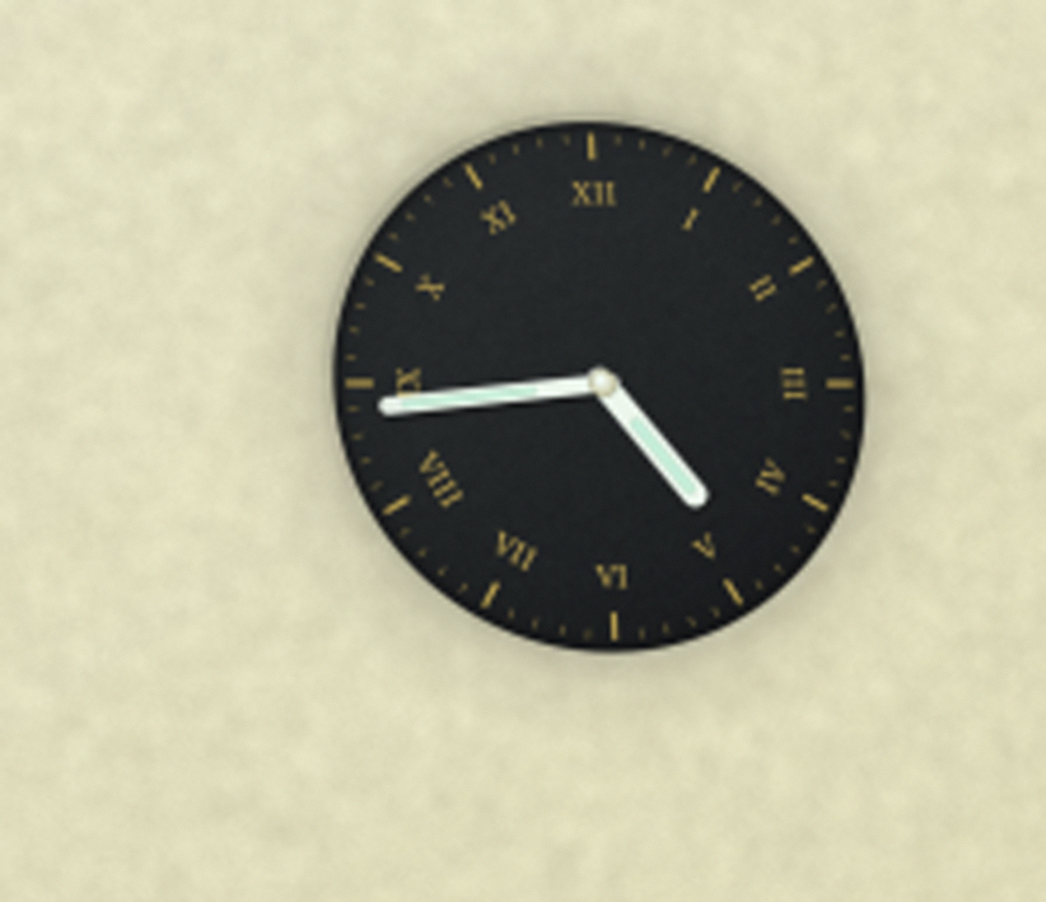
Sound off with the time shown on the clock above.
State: 4:44
